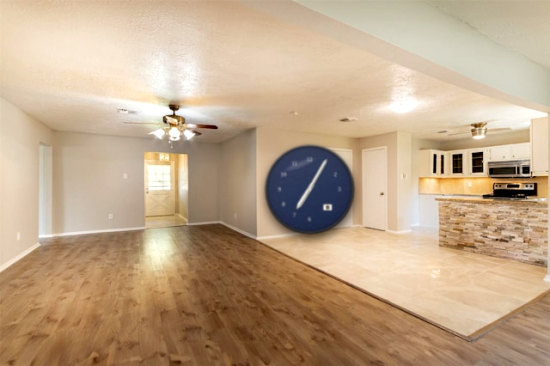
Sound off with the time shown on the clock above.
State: 7:05
